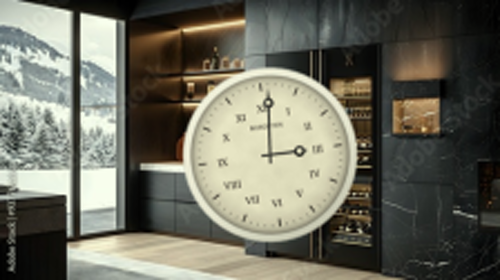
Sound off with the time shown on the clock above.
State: 3:01
